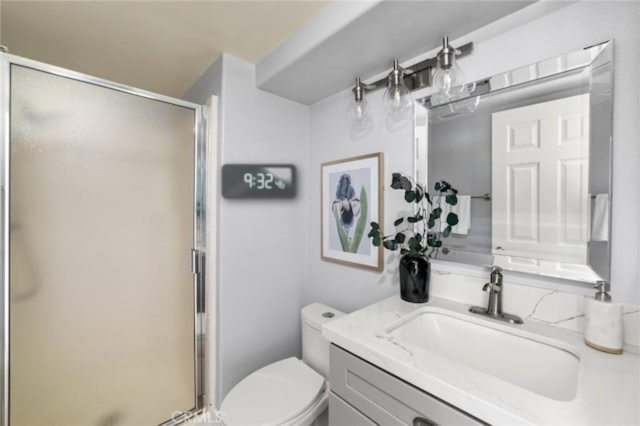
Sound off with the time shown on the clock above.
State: 9:32
